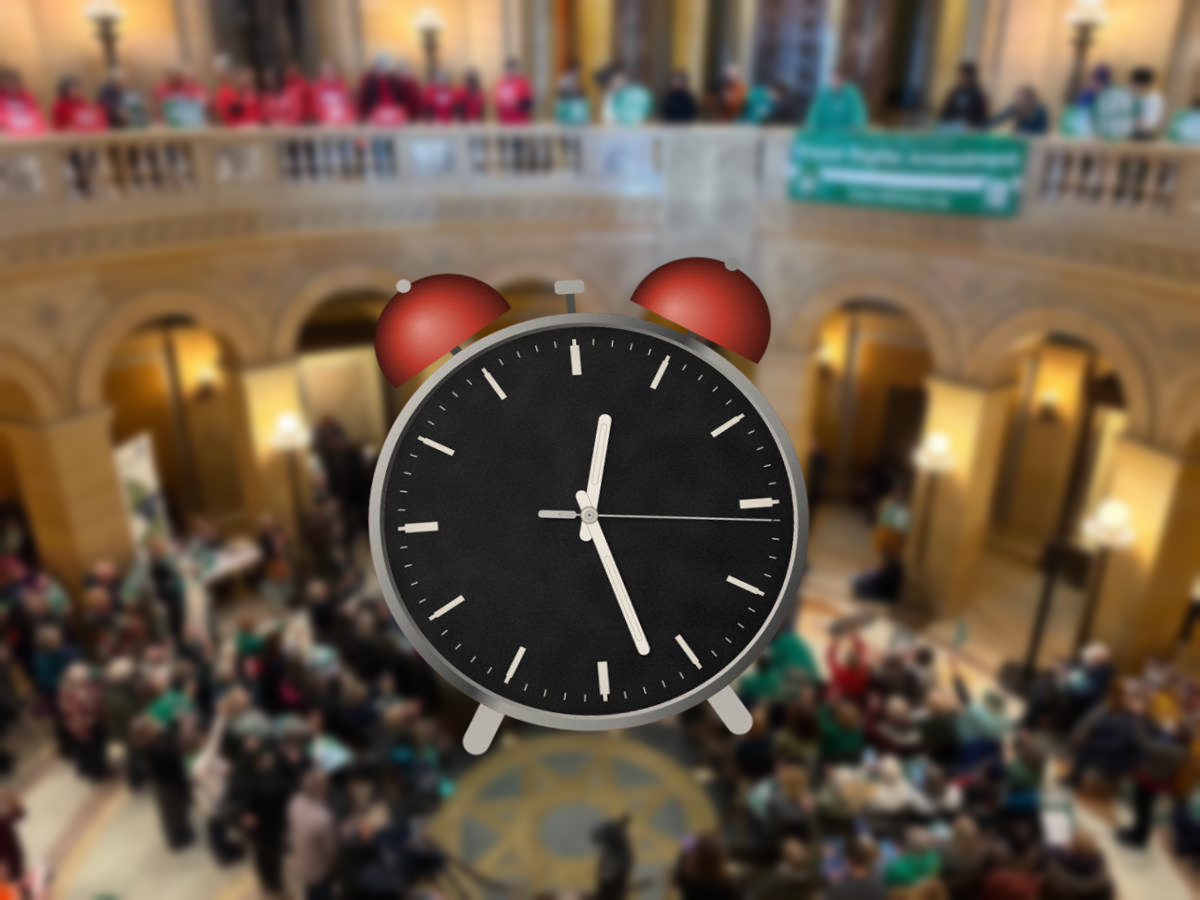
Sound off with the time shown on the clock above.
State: 12:27:16
